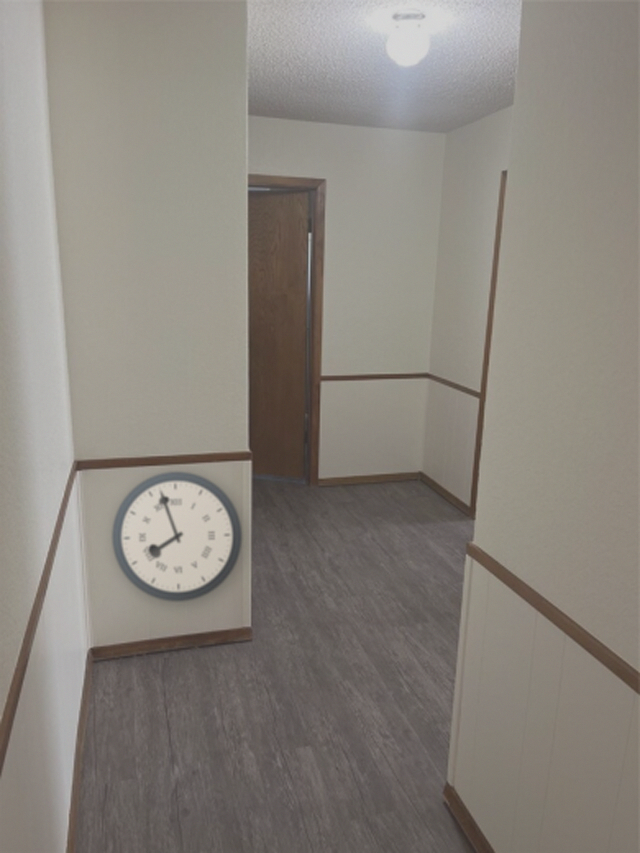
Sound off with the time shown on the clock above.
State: 7:57
